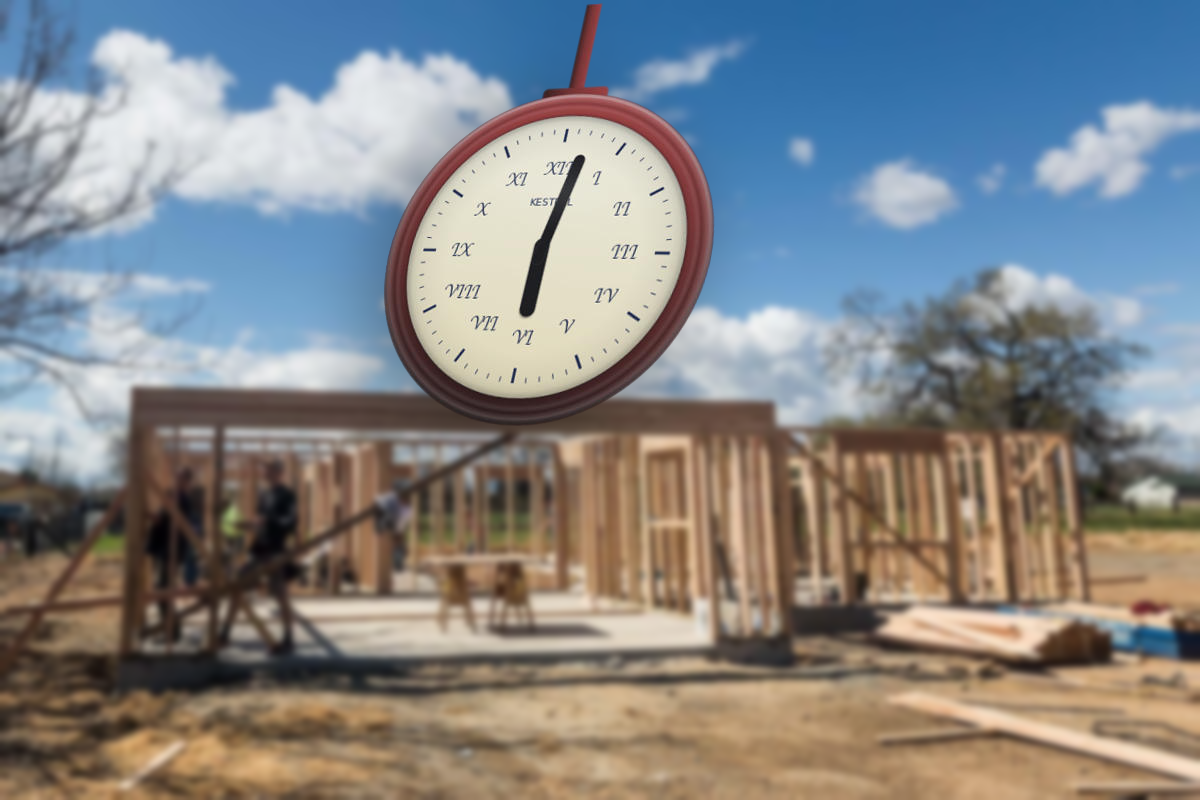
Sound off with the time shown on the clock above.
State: 6:02
